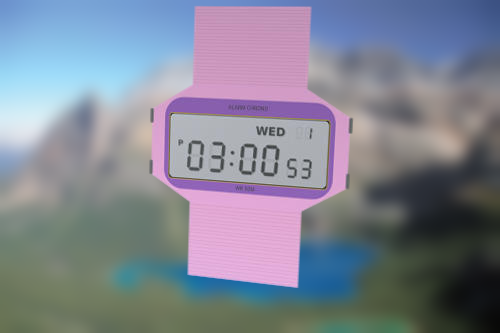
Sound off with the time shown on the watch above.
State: 3:00:53
